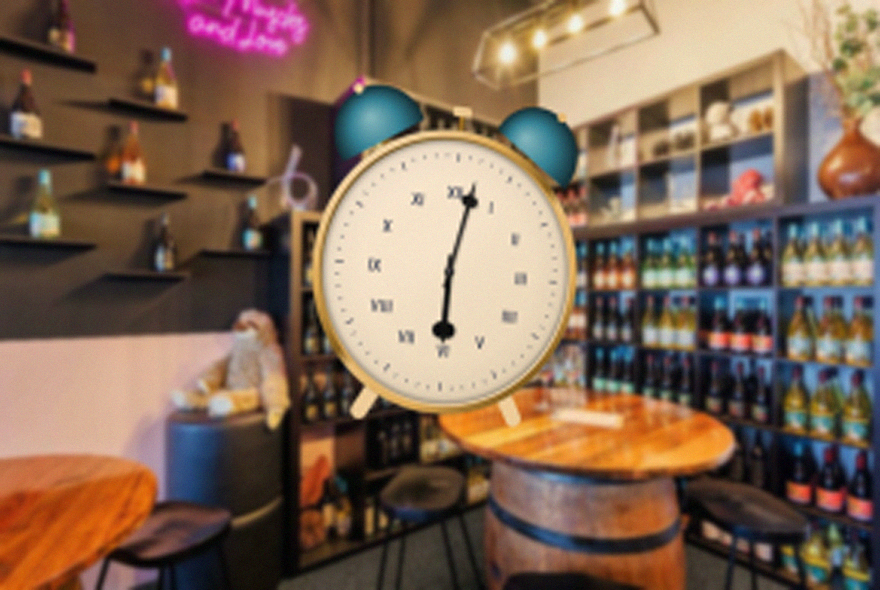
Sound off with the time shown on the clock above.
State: 6:02
